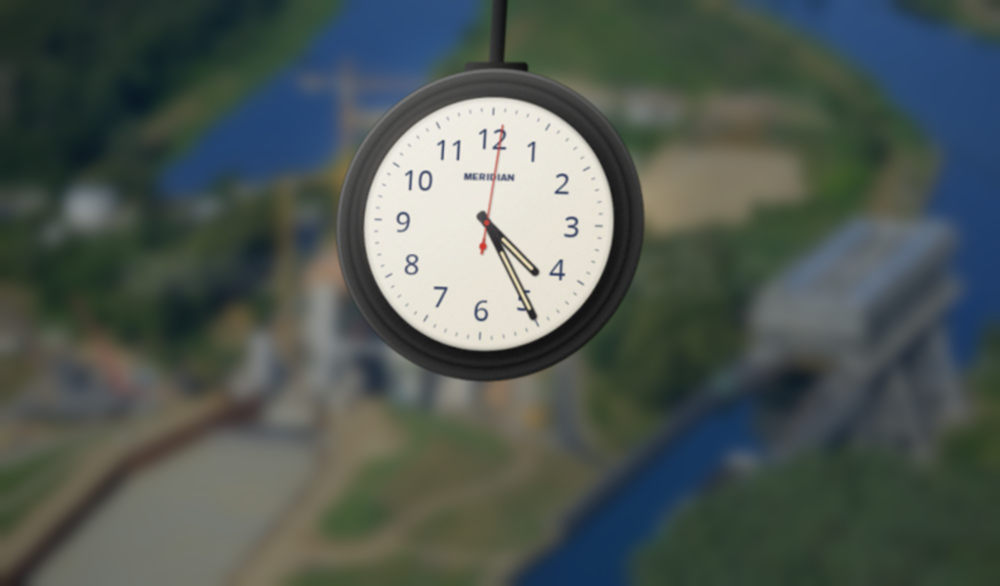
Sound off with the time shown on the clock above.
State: 4:25:01
